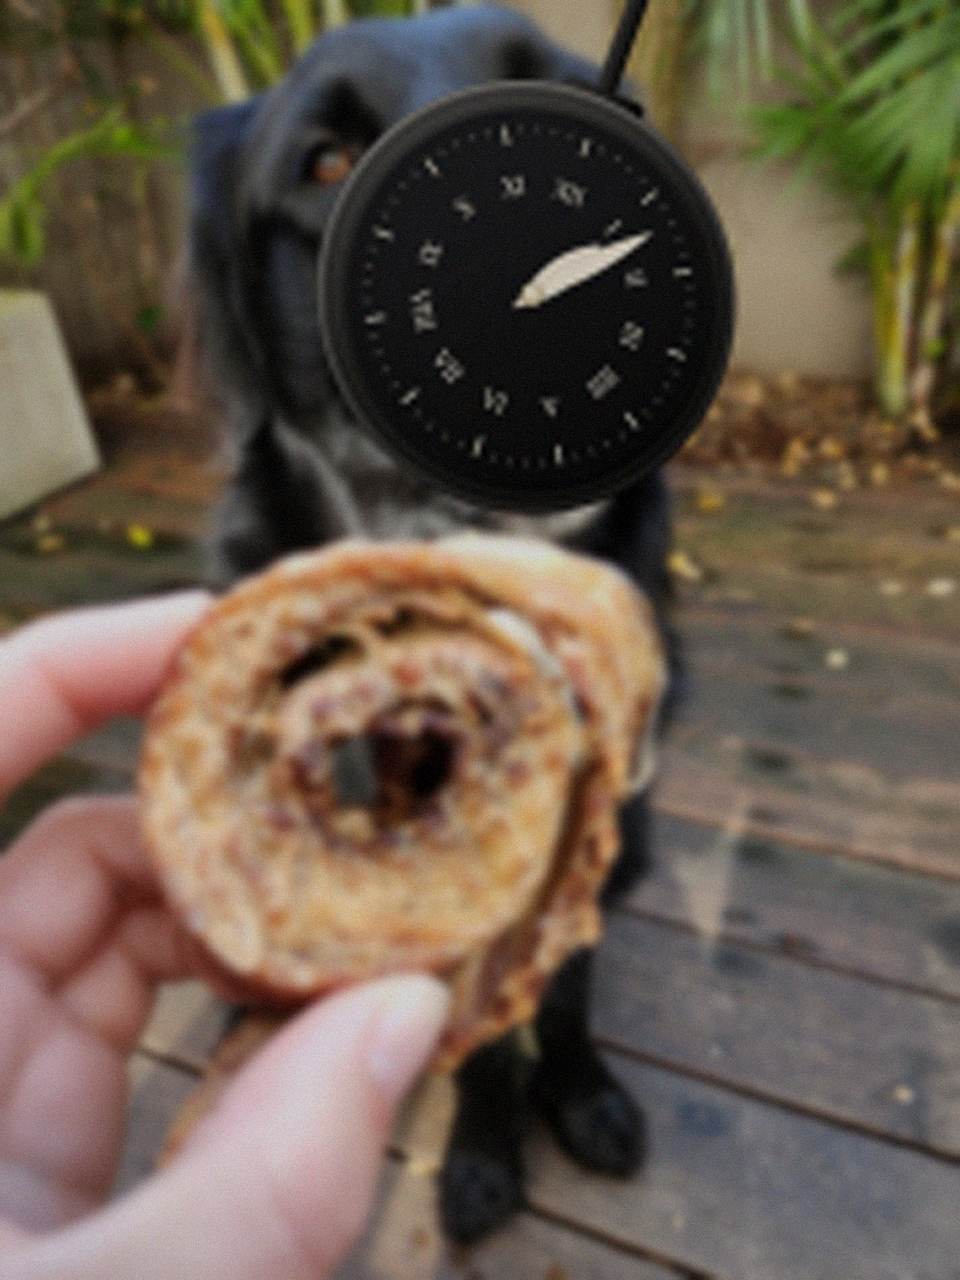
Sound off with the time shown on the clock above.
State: 1:07
